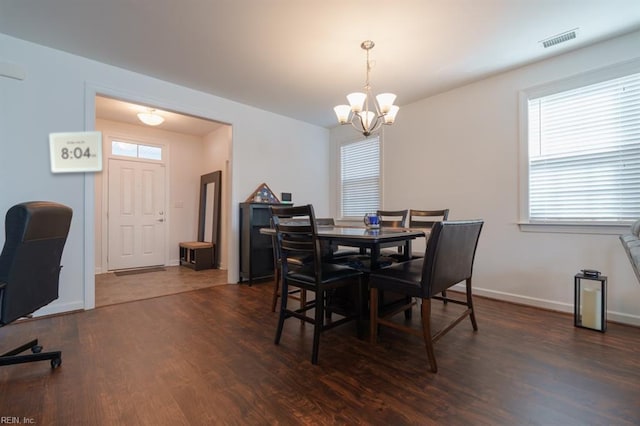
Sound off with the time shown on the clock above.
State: 8:04
